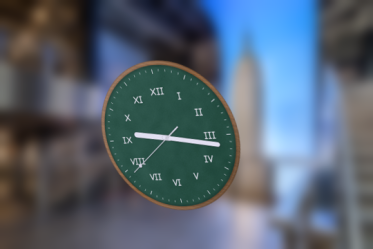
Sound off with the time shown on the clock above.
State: 9:16:39
